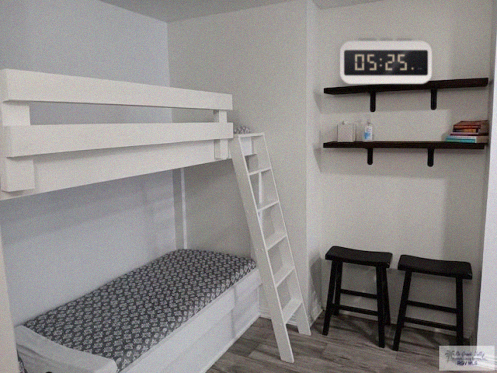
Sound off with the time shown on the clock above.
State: 5:25
